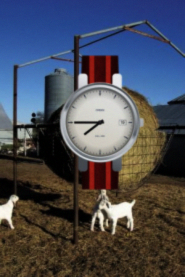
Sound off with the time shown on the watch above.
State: 7:45
